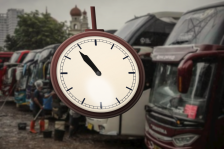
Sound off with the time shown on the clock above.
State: 10:54
